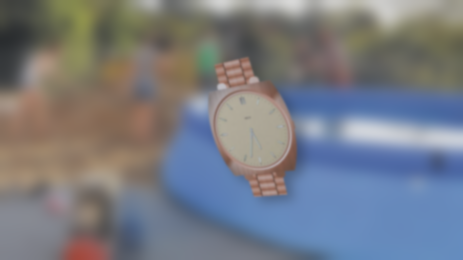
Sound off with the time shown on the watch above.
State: 5:33
